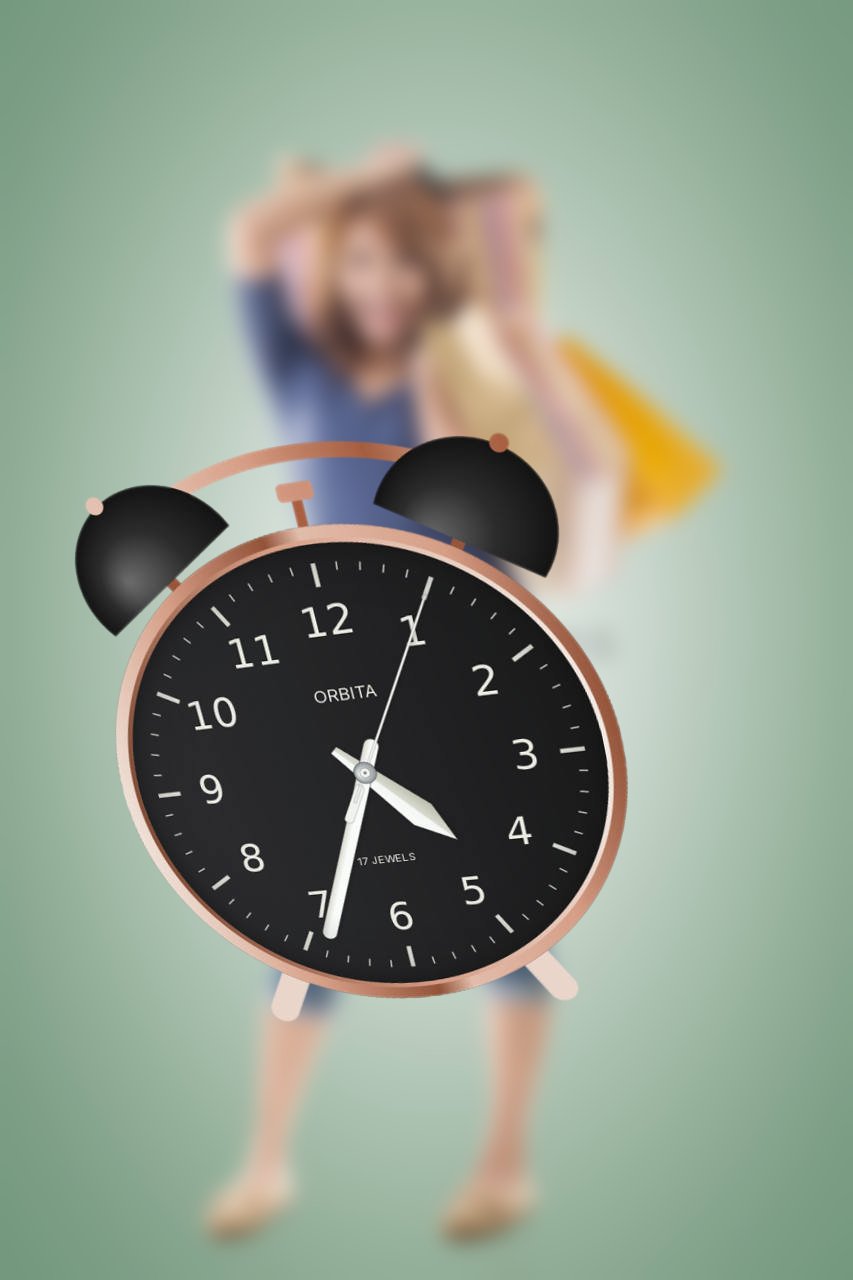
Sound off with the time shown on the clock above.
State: 4:34:05
